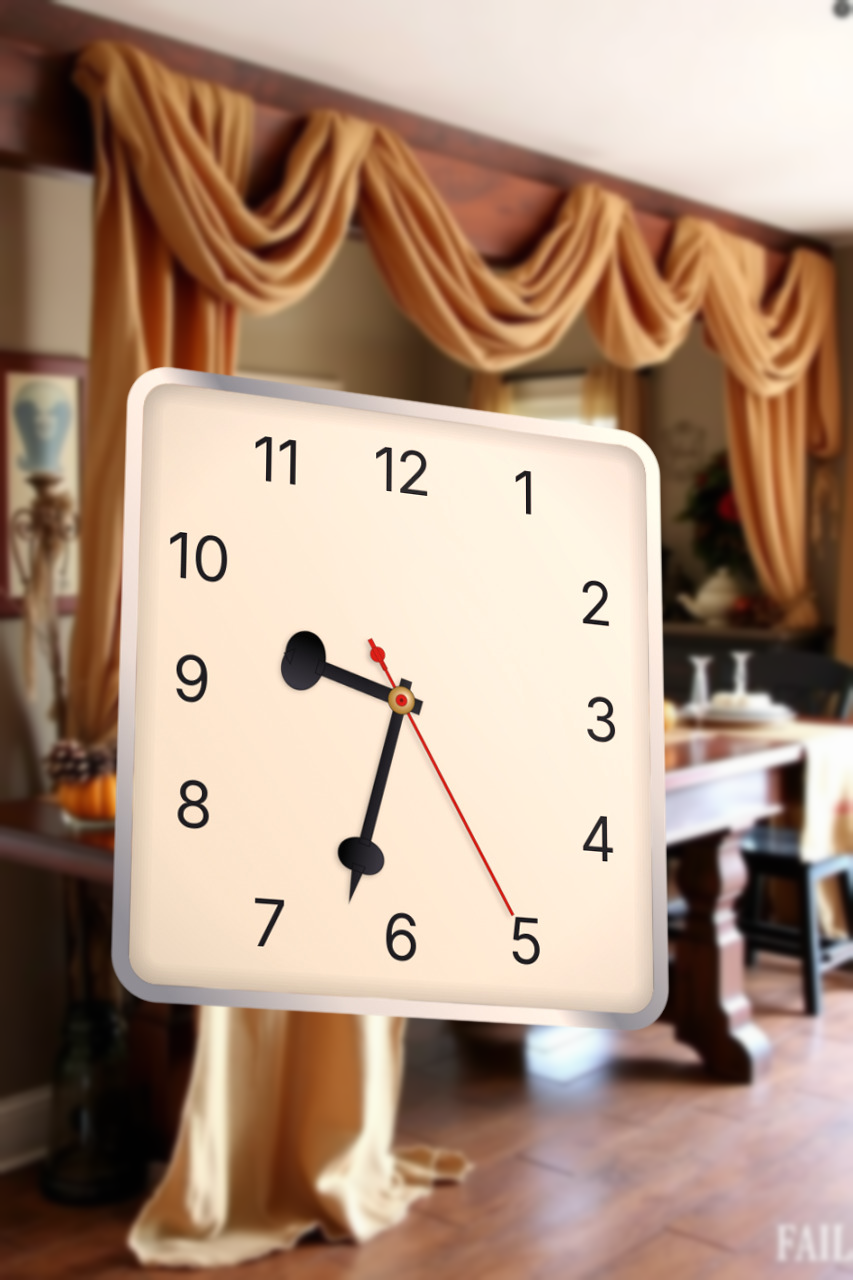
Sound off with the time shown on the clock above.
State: 9:32:25
